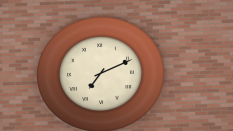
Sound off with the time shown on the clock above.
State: 7:11
